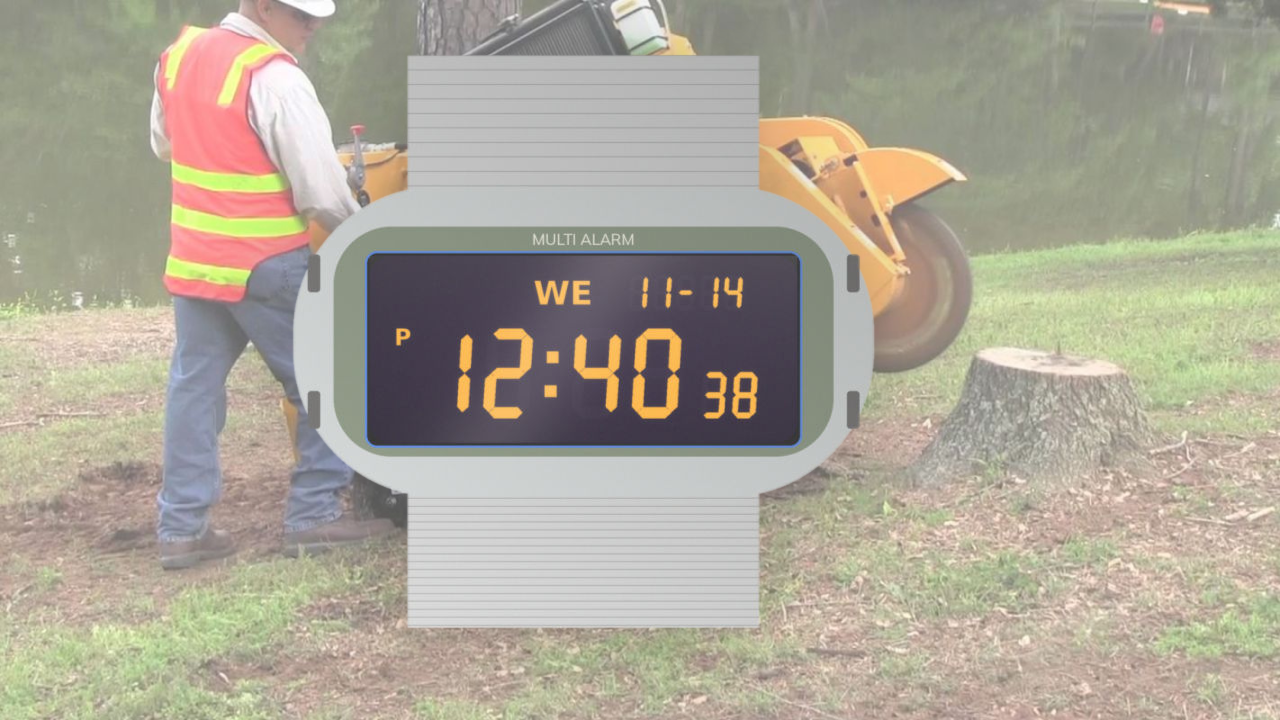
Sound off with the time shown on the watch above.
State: 12:40:38
